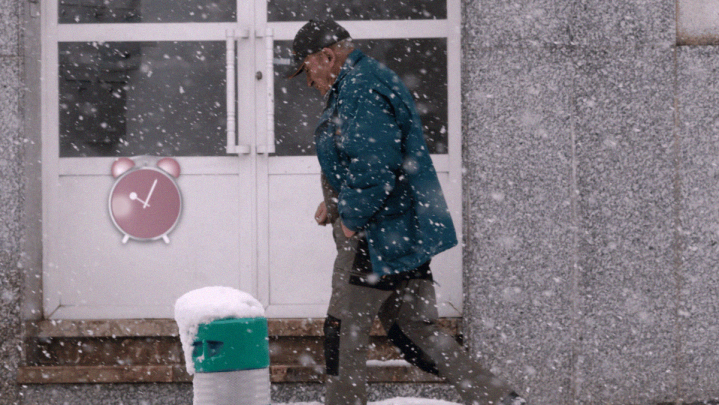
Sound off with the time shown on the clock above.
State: 10:04
